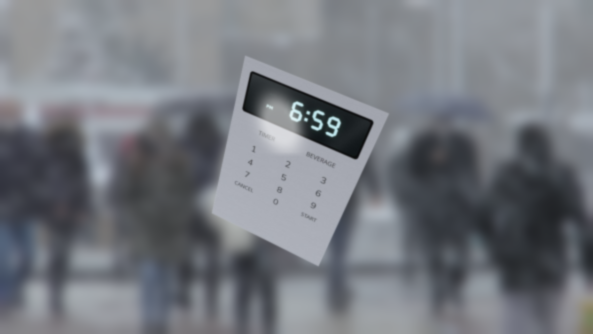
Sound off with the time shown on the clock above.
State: 6:59
